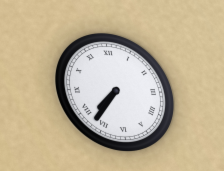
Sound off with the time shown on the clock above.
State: 7:37
